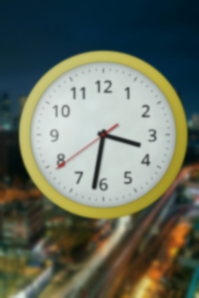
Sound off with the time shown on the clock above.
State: 3:31:39
